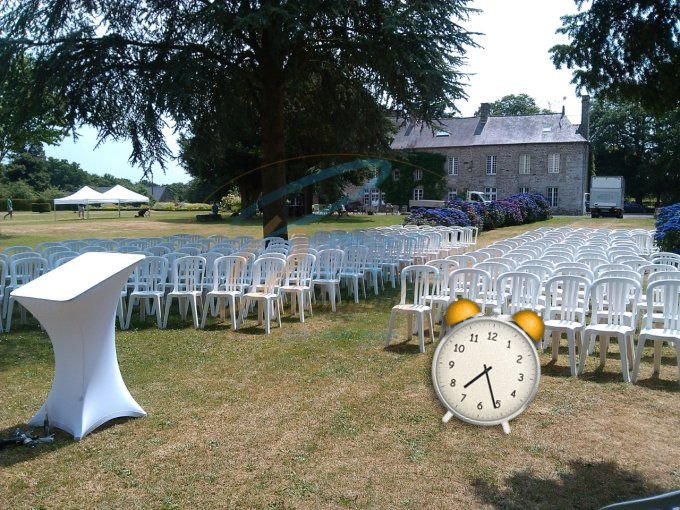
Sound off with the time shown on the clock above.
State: 7:26
